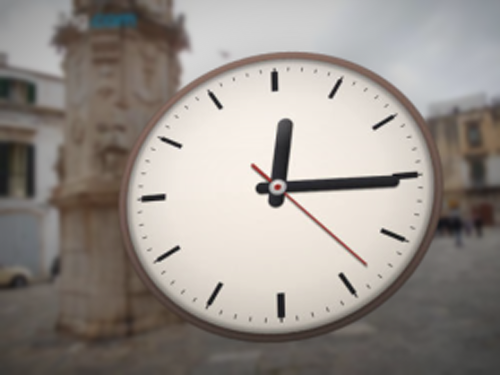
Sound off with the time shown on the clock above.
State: 12:15:23
